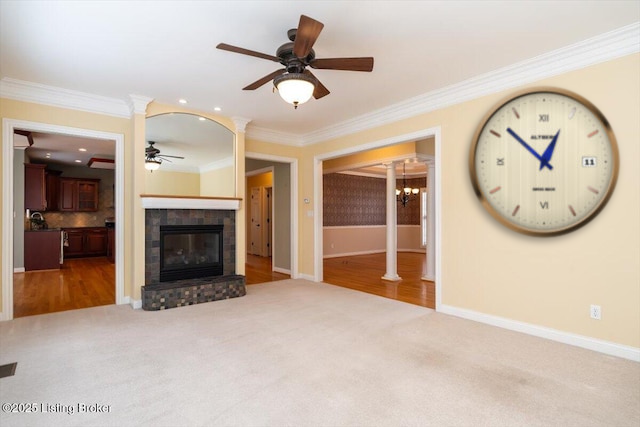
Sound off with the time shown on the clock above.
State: 12:52
